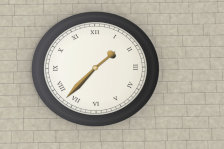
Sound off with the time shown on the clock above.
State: 1:37
